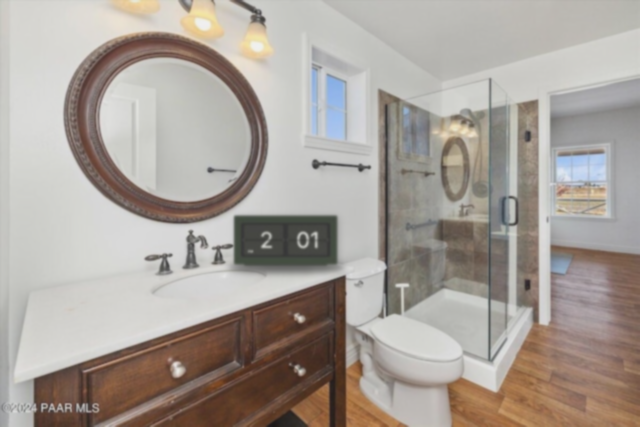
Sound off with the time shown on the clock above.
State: 2:01
